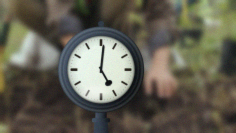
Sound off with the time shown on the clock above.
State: 5:01
